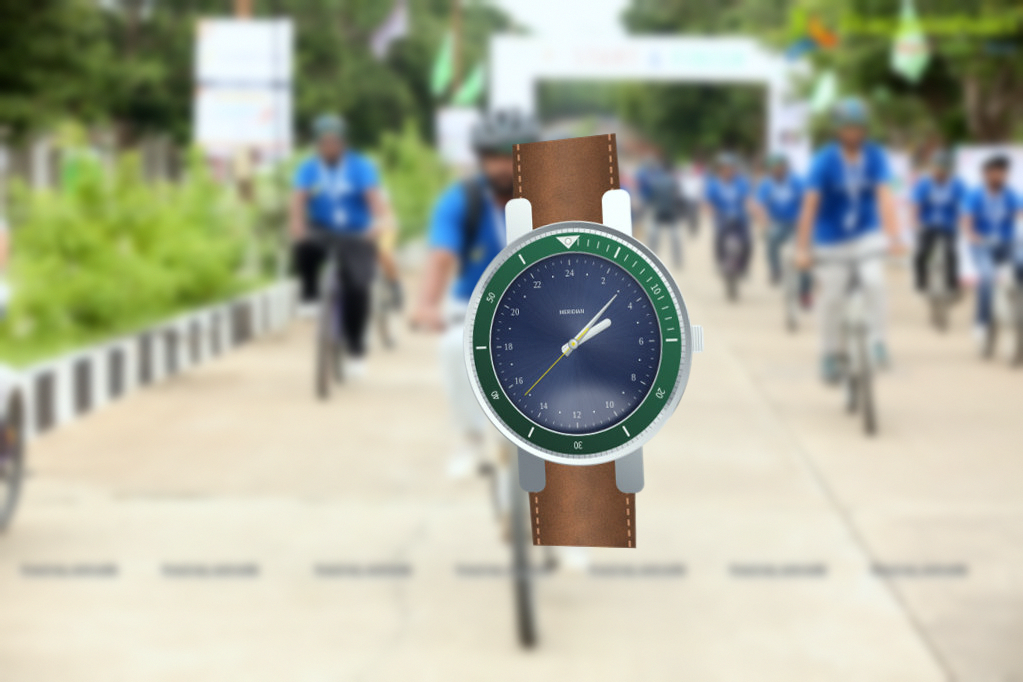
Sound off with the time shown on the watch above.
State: 4:07:38
